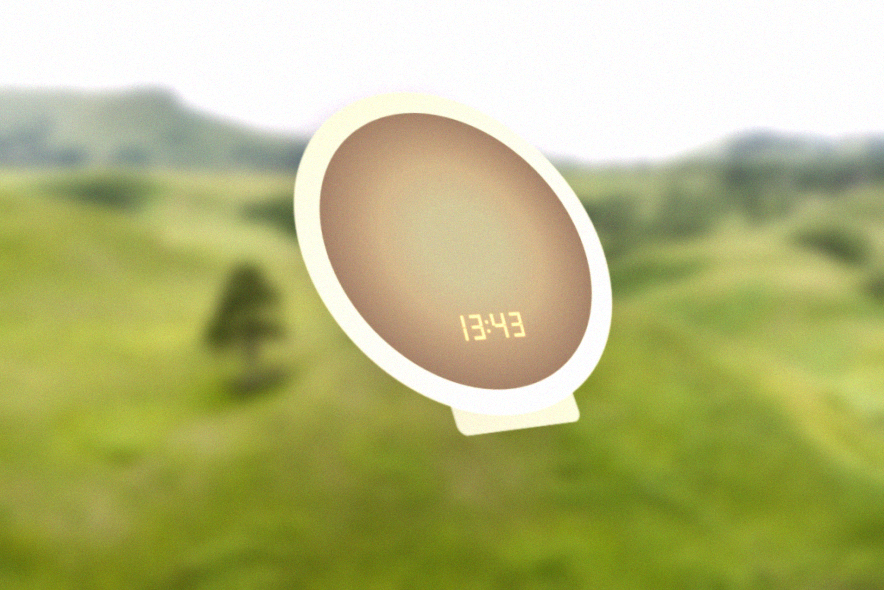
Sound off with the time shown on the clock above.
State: 13:43
